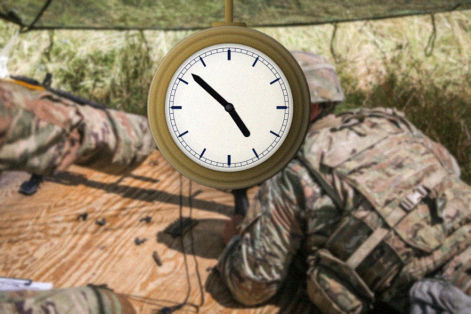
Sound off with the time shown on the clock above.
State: 4:52
